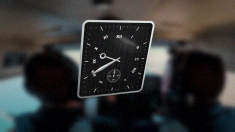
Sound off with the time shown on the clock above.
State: 9:40
